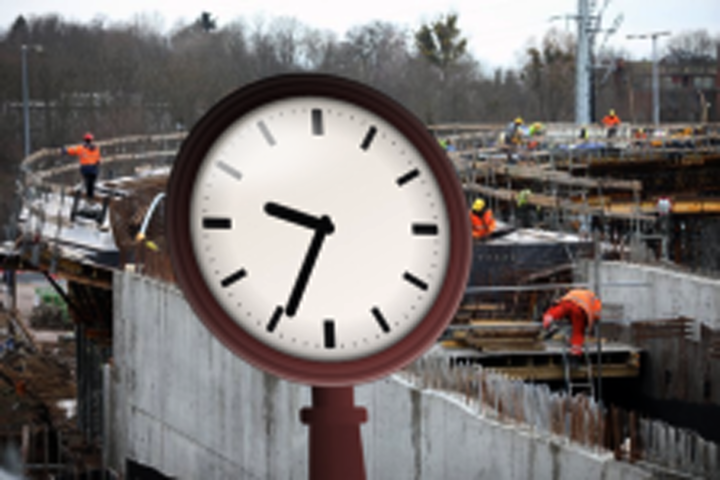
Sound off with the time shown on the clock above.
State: 9:34
